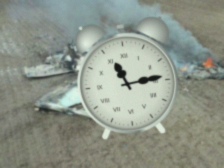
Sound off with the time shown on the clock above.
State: 11:14
